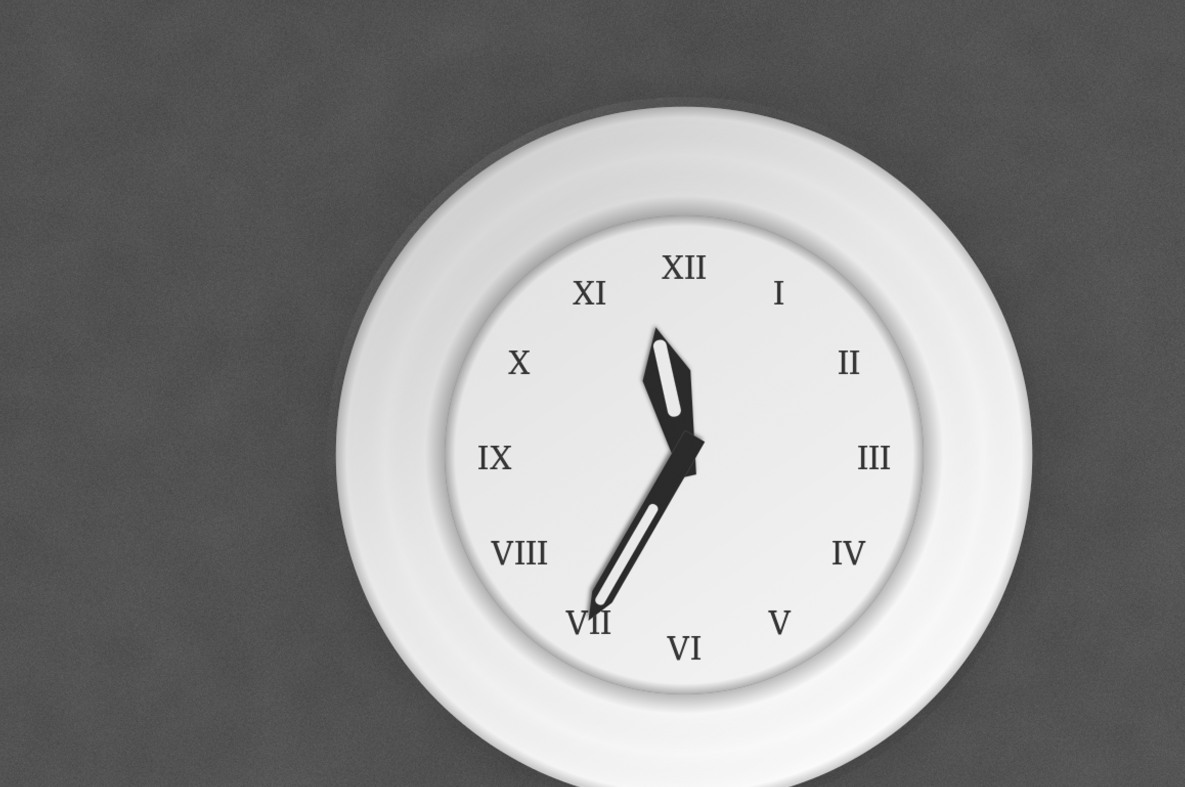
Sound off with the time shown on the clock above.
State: 11:35
